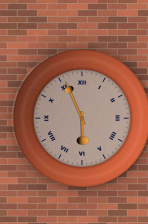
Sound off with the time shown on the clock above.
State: 5:56
